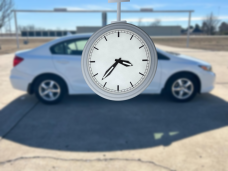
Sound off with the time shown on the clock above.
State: 3:37
